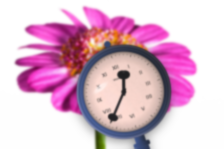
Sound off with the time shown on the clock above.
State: 12:37
